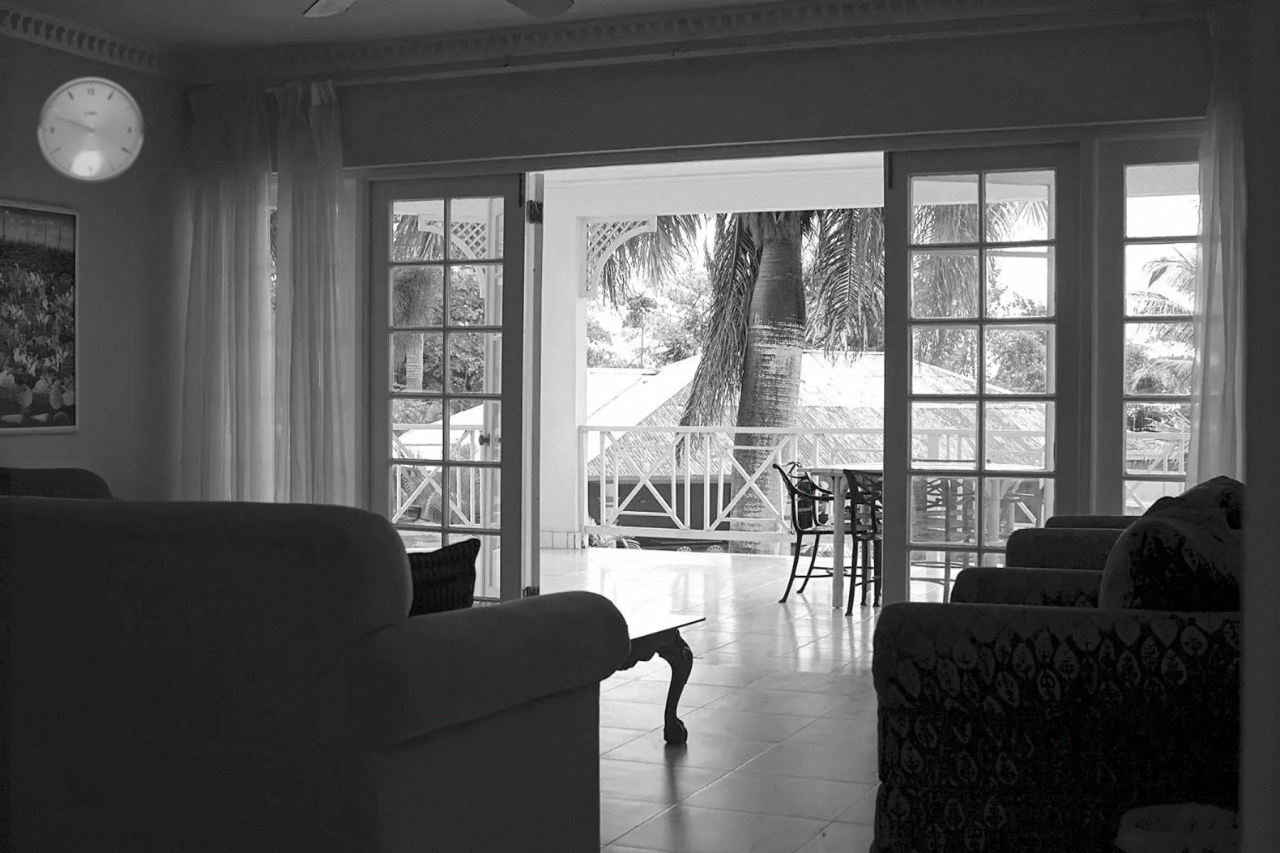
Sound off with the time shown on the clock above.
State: 9:48
